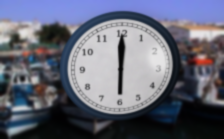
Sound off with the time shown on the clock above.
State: 6:00
